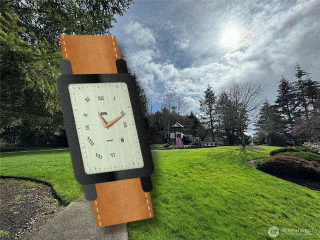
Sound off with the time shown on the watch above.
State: 11:11
